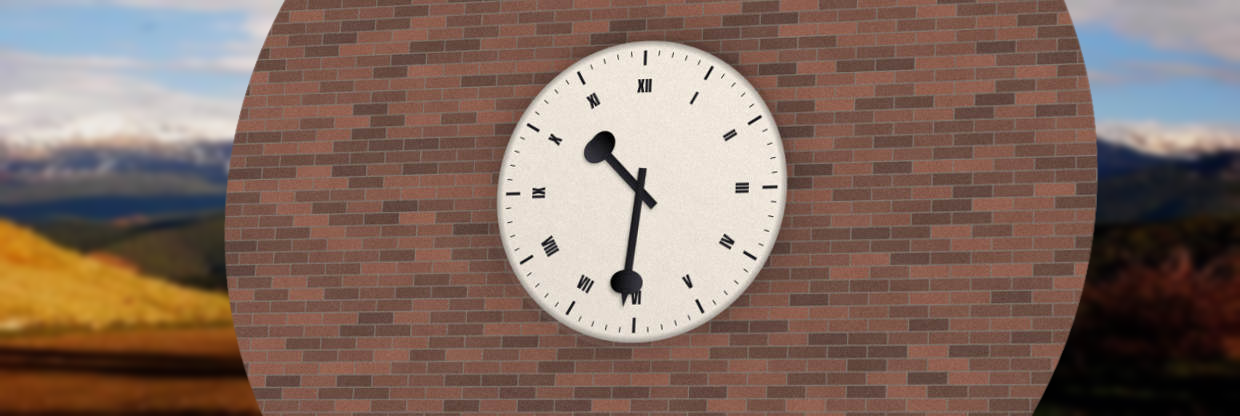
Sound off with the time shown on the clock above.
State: 10:31
